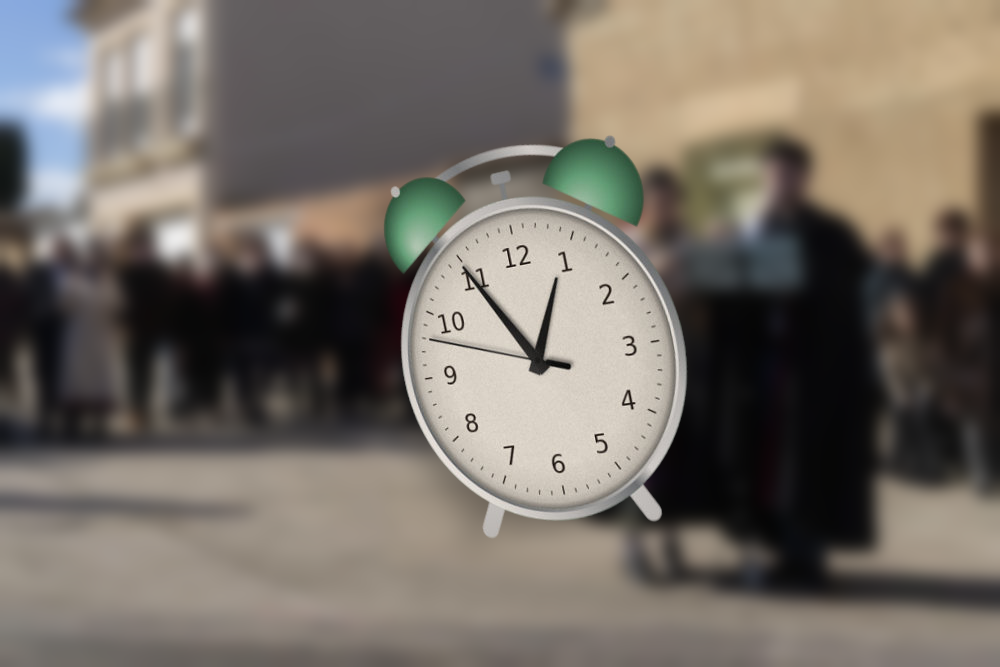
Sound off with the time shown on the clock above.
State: 12:54:48
